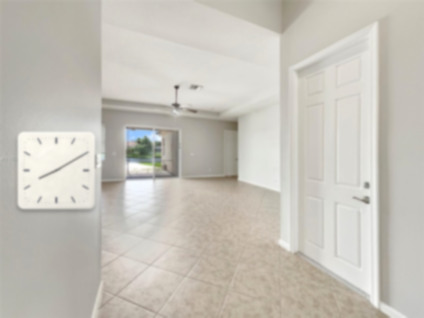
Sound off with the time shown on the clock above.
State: 8:10
